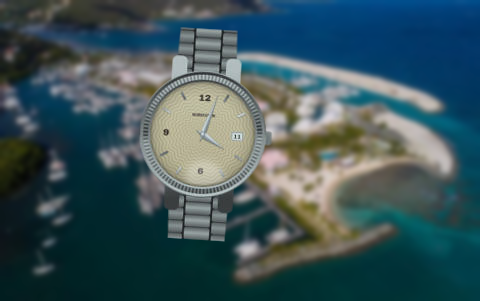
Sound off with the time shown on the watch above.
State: 4:03
